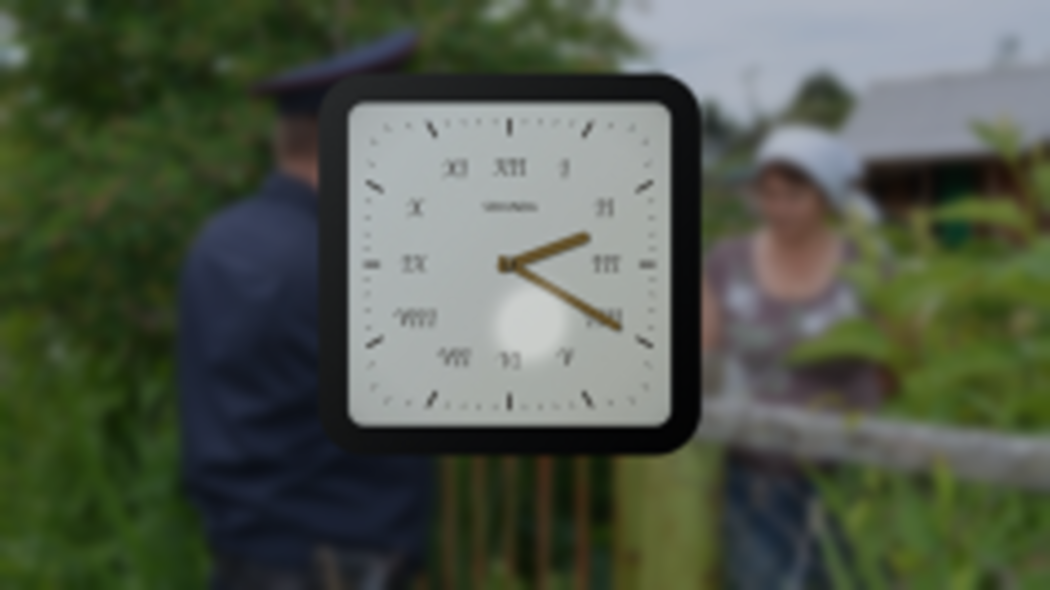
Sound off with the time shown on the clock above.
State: 2:20
